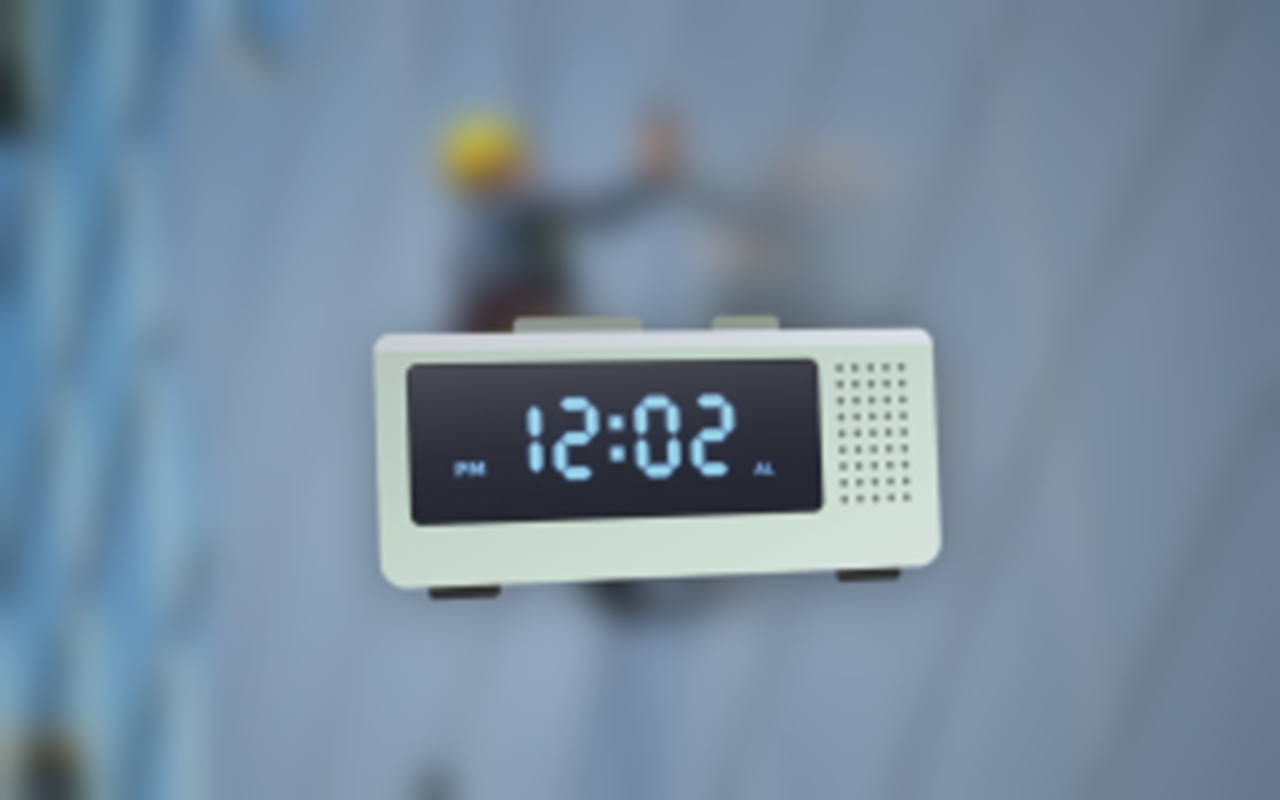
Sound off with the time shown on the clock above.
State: 12:02
